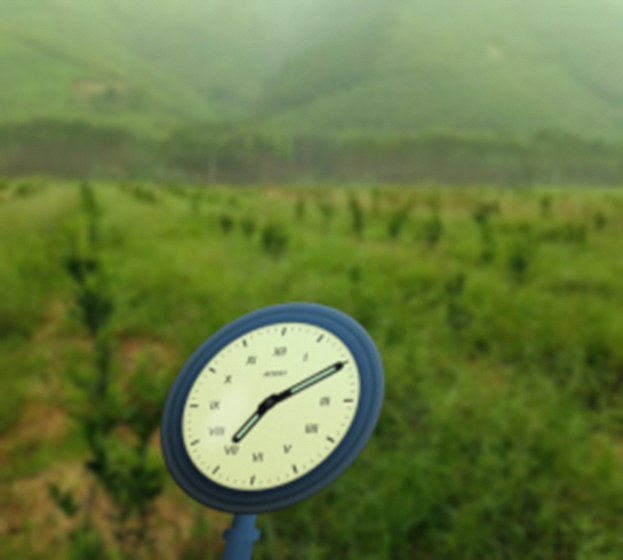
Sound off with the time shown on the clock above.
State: 7:10
